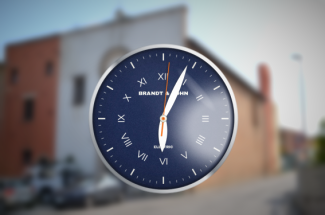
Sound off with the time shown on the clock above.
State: 6:04:01
